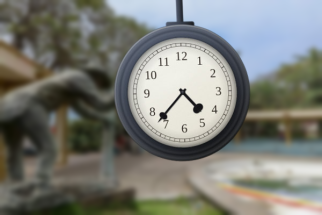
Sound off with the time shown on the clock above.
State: 4:37
